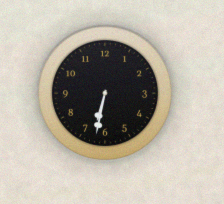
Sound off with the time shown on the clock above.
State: 6:32
